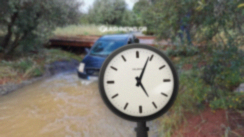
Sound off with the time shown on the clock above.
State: 5:04
